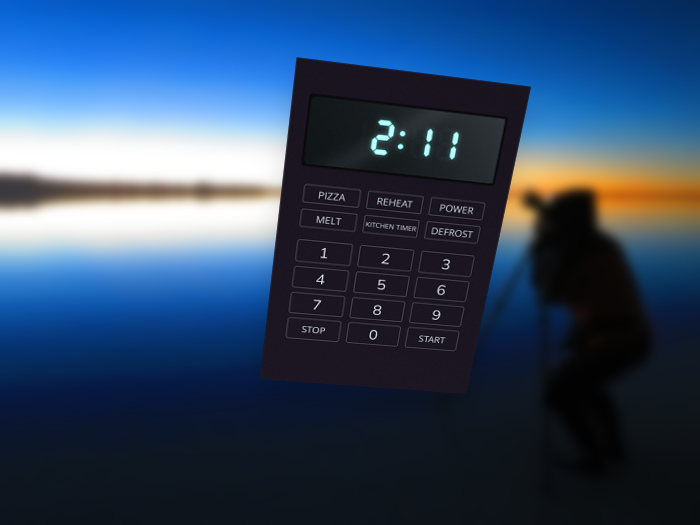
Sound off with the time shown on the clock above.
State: 2:11
